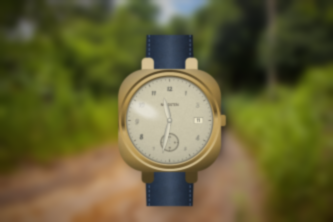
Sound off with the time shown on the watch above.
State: 11:32
